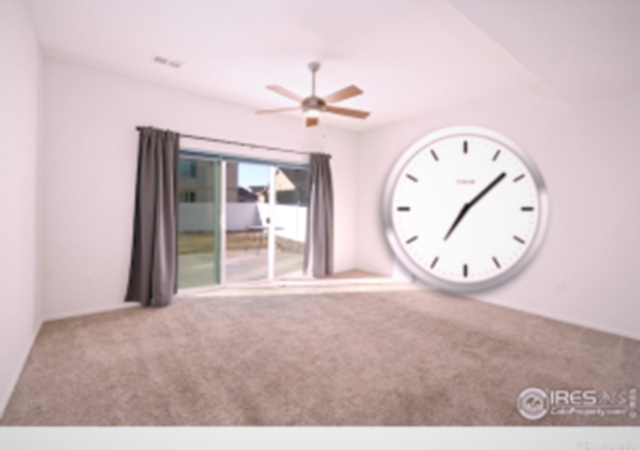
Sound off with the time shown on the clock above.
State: 7:08
